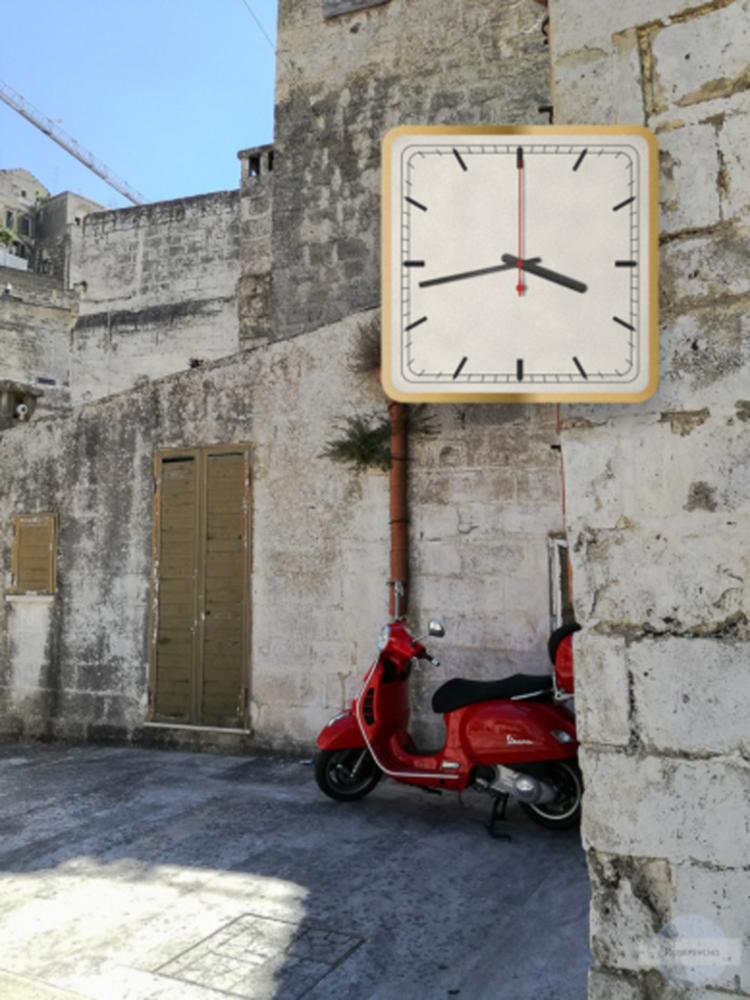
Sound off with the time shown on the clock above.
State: 3:43:00
